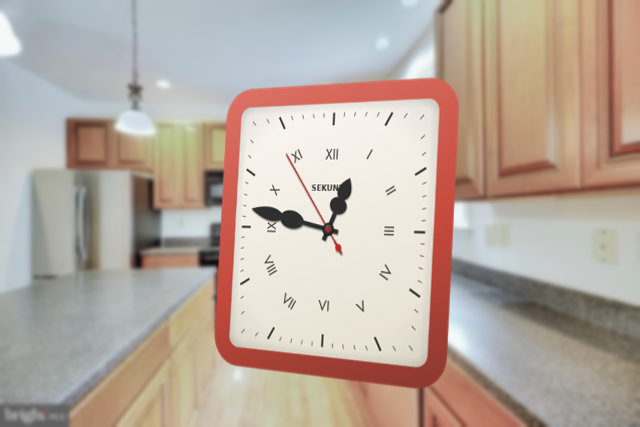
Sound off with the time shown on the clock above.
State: 12:46:54
